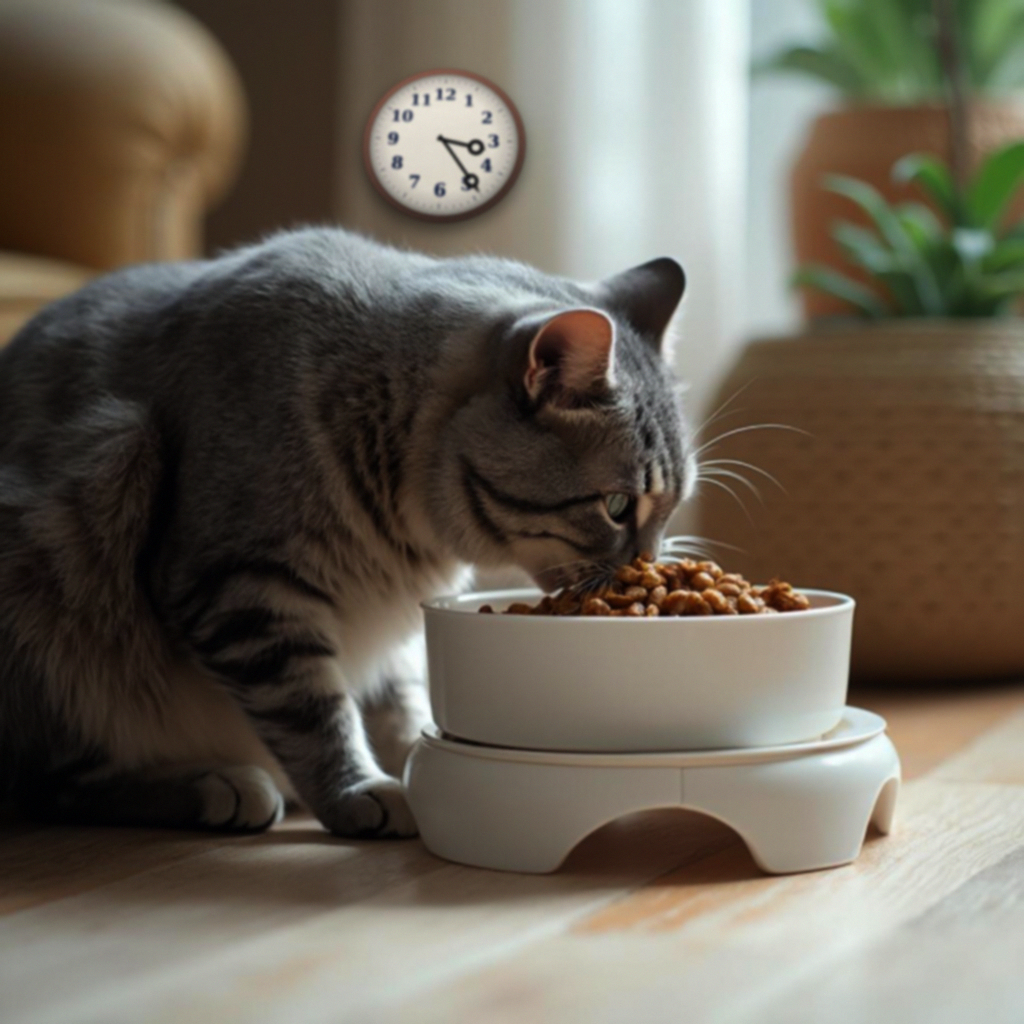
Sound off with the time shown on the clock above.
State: 3:24
